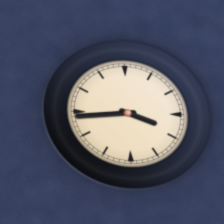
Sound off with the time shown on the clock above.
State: 3:44
